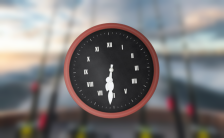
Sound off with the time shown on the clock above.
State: 6:31
